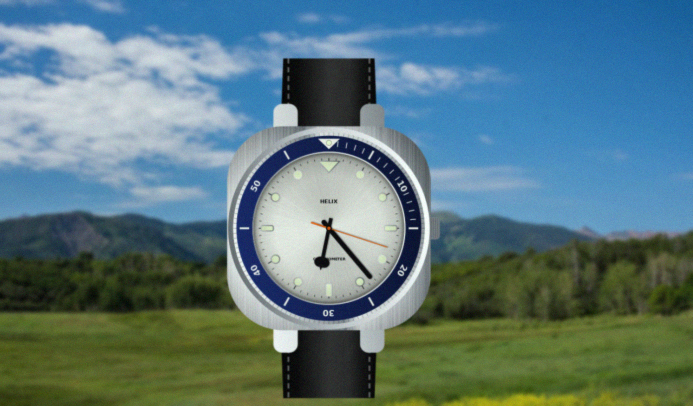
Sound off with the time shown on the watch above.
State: 6:23:18
